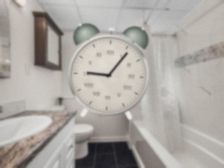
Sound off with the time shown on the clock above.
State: 9:06
